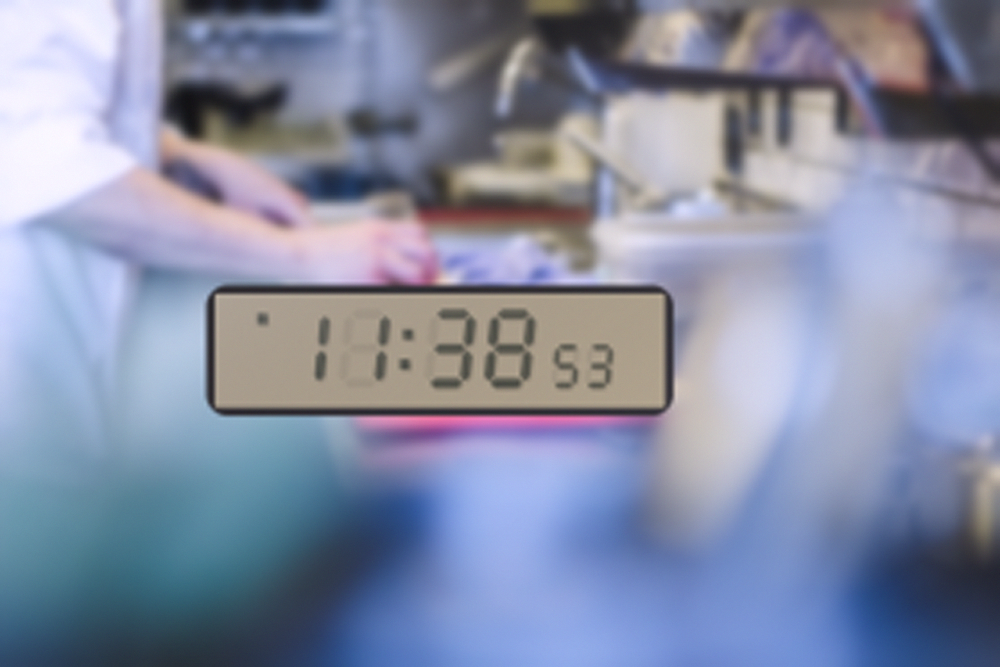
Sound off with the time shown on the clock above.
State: 11:38:53
